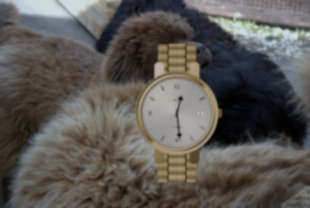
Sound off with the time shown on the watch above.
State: 12:29
